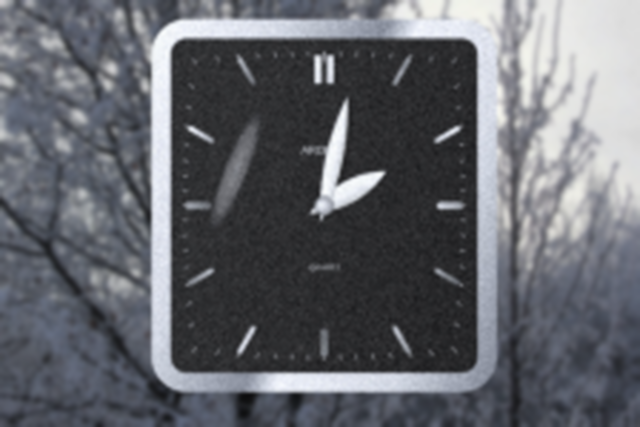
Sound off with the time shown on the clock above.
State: 2:02
